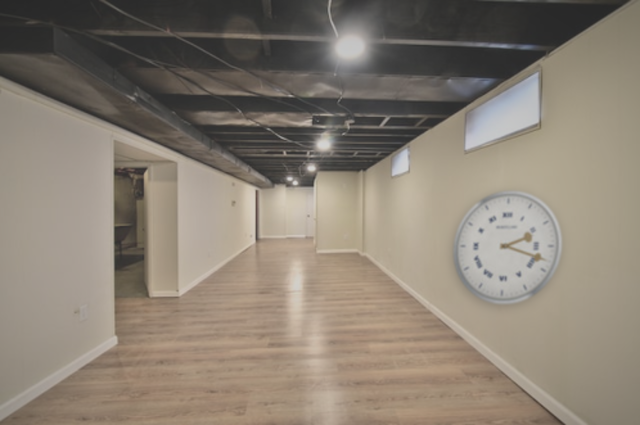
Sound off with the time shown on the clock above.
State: 2:18
